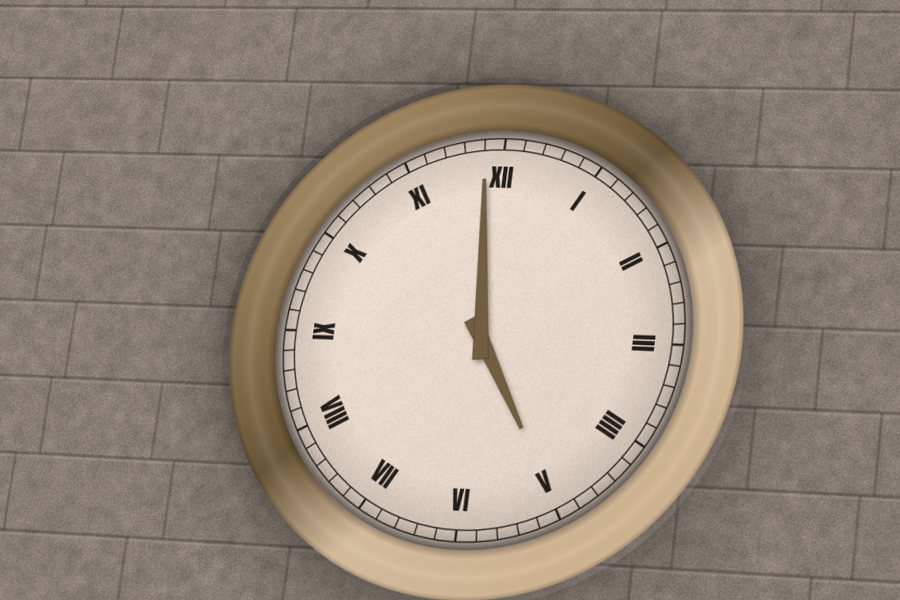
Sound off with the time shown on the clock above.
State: 4:59
